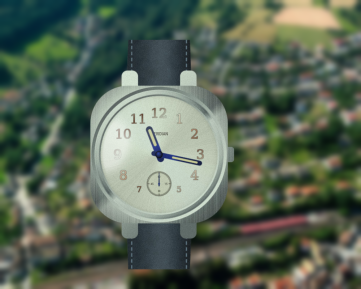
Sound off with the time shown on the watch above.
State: 11:17
